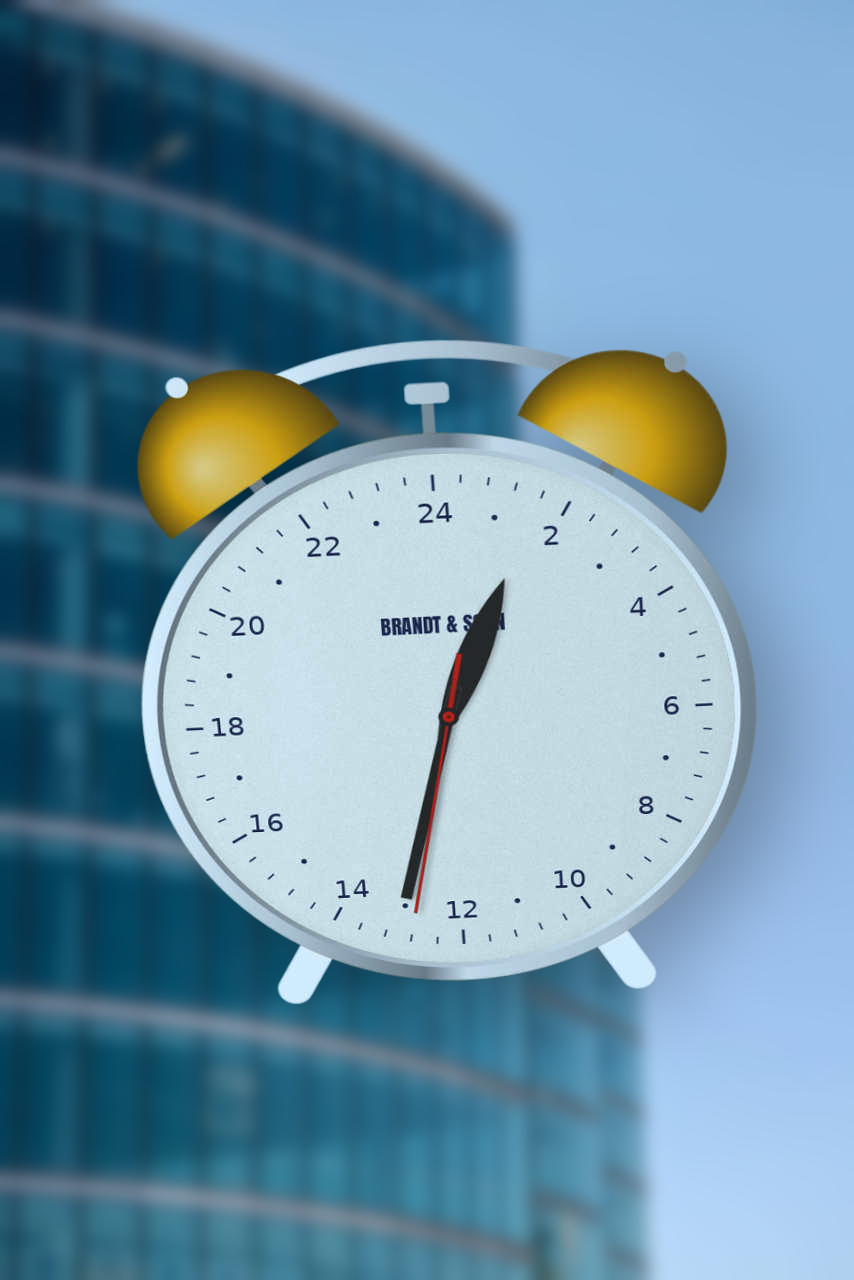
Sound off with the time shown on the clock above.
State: 1:32:32
